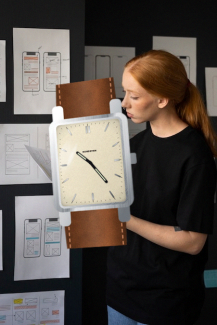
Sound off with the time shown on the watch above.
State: 10:24
